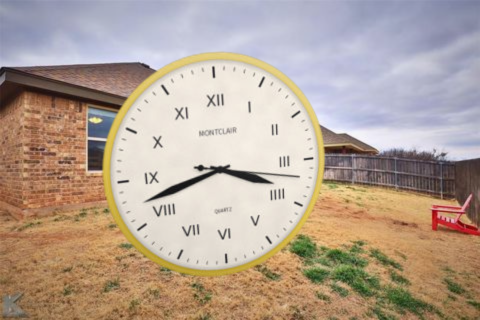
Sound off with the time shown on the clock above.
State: 3:42:17
